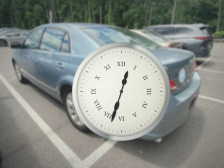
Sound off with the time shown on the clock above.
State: 12:33
